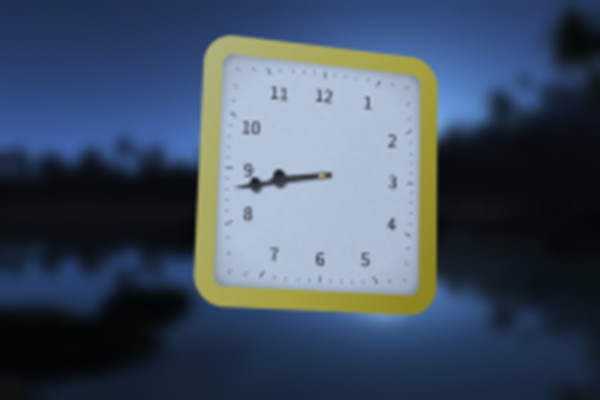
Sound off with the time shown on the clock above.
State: 8:43
